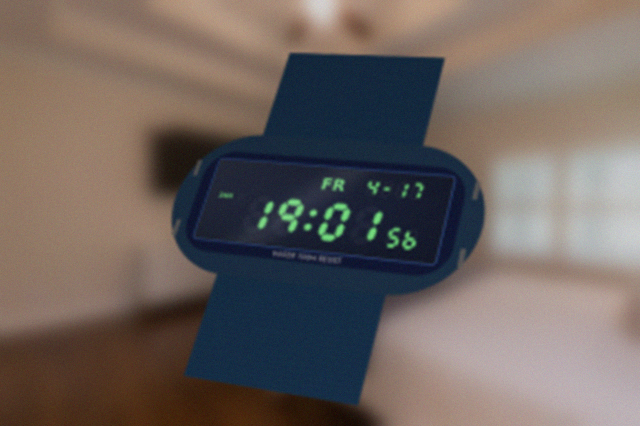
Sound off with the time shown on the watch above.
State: 19:01:56
